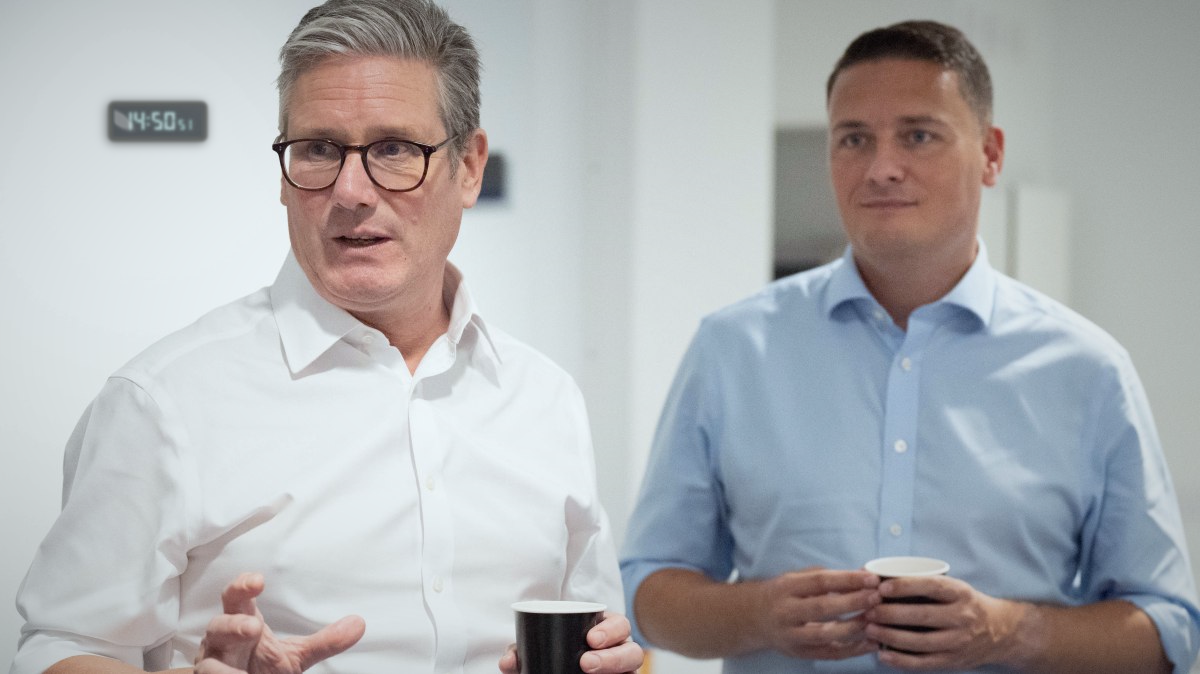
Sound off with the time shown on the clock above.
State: 14:50
